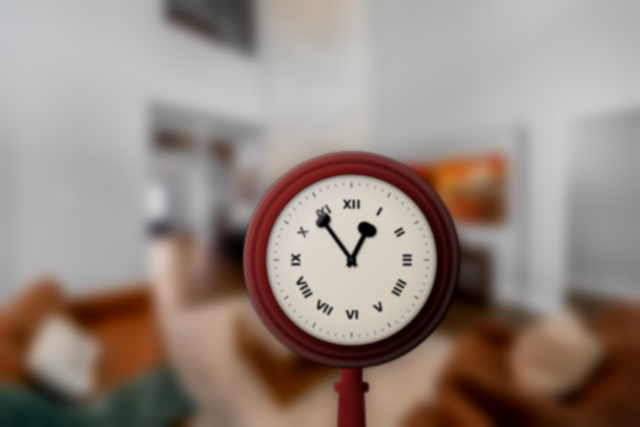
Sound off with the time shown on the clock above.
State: 12:54
